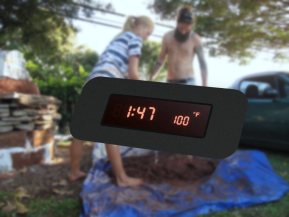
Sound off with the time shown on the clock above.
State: 1:47
